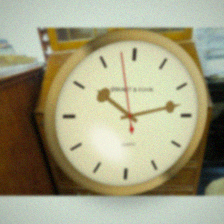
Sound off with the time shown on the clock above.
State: 10:12:58
